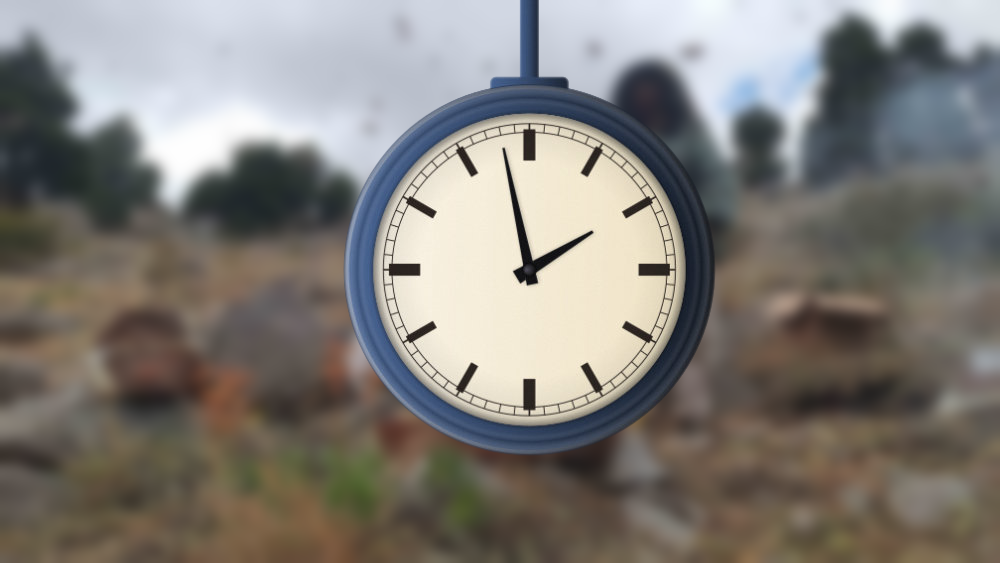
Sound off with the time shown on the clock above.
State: 1:58
